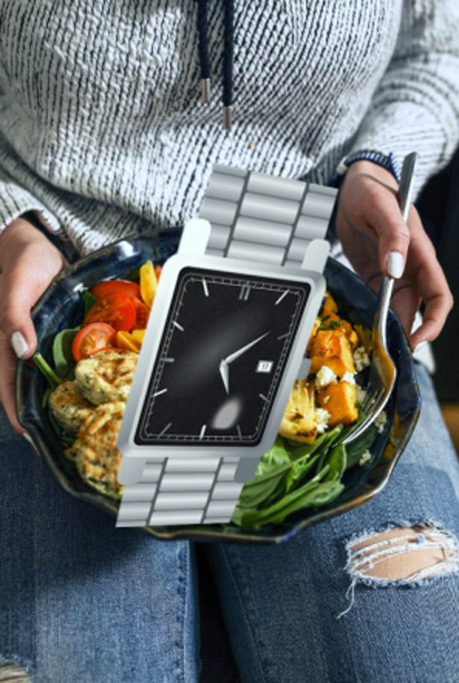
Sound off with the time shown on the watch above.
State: 5:08
